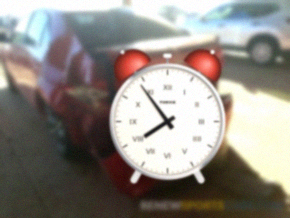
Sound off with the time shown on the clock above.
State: 7:54
